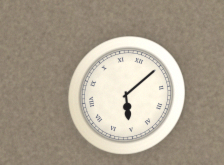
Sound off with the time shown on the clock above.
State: 5:05
